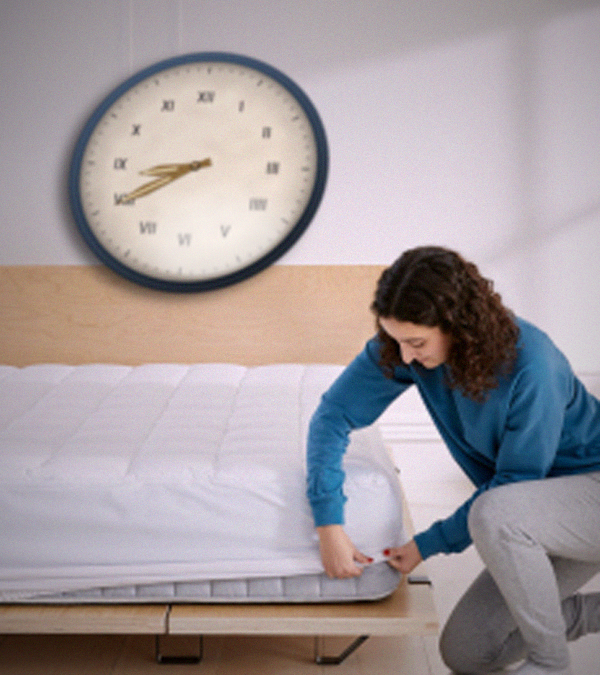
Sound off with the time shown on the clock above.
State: 8:40
